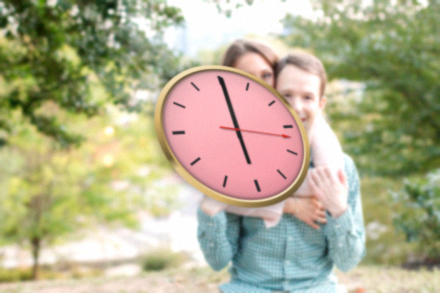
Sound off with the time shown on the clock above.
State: 6:00:17
